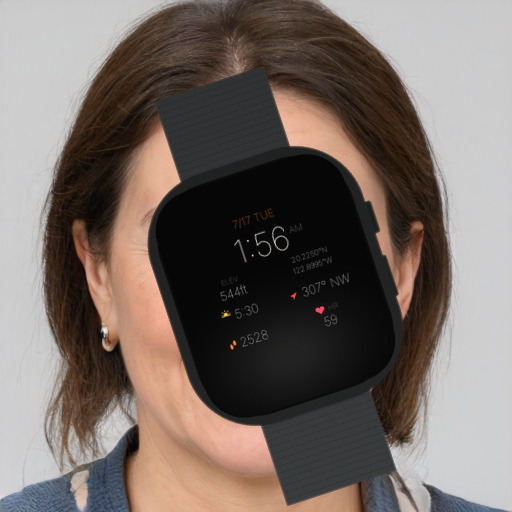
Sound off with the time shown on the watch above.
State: 1:56
